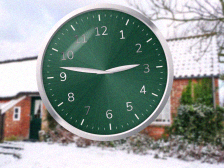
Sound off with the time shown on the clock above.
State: 2:47
